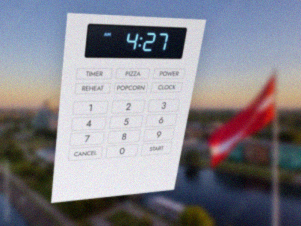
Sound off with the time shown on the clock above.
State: 4:27
